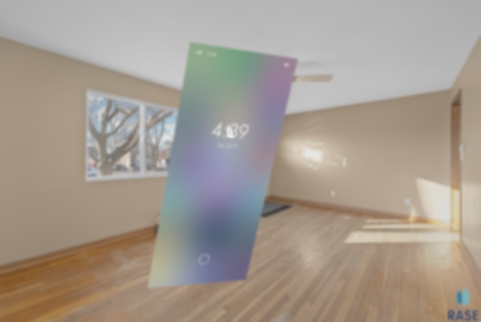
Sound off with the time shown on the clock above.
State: 4:39
